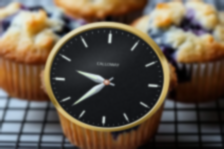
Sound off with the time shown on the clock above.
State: 9:38
